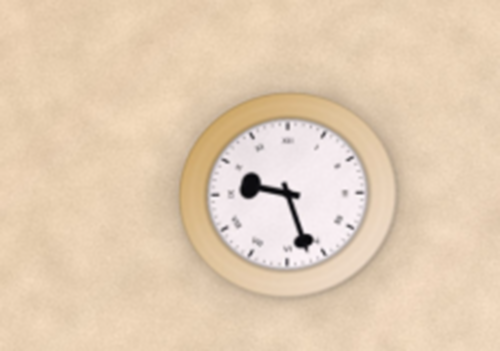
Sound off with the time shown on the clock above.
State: 9:27
